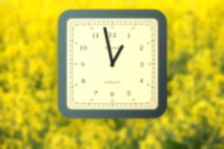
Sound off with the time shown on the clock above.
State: 12:58
